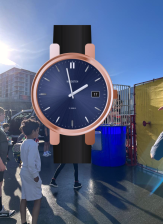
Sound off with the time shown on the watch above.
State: 1:58
